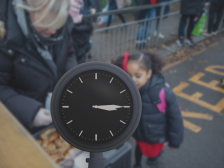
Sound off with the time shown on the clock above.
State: 3:15
